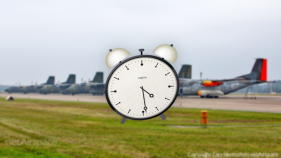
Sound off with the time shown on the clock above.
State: 4:29
